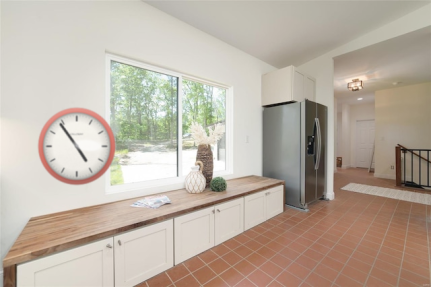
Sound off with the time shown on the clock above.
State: 4:54
